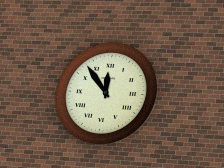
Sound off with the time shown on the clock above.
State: 11:53
